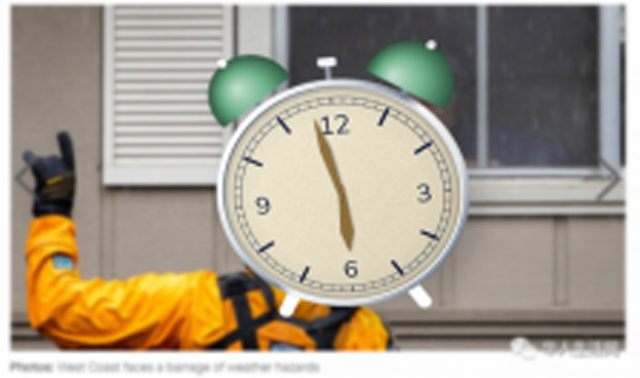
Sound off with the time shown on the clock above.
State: 5:58
